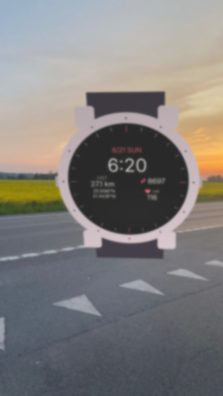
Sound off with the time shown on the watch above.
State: 6:20
